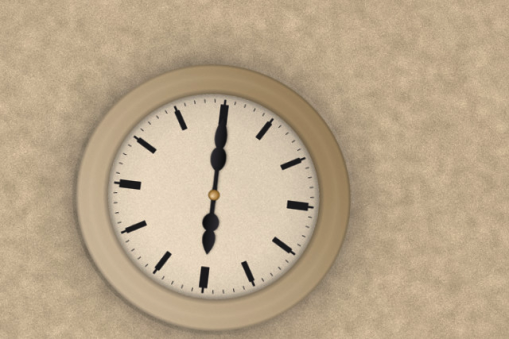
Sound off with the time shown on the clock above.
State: 6:00
